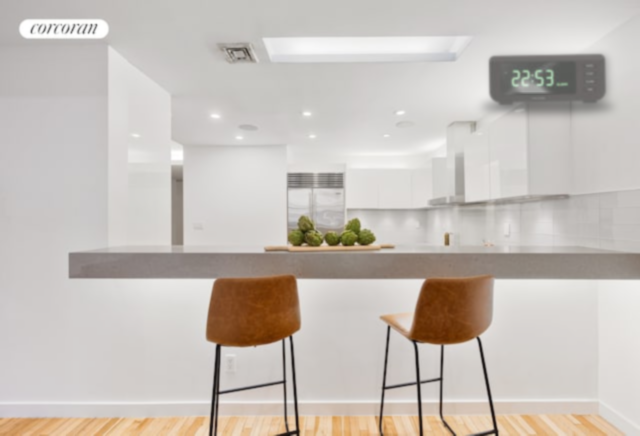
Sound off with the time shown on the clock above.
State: 22:53
